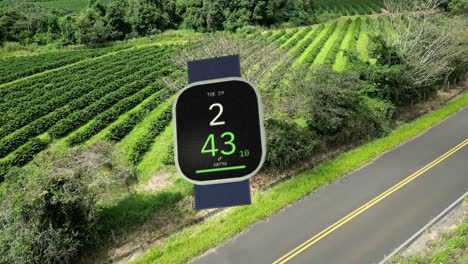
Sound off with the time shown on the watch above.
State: 2:43:10
